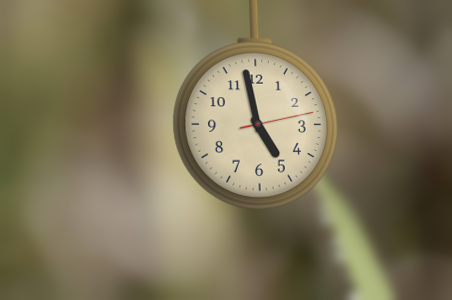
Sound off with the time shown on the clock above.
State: 4:58:13
